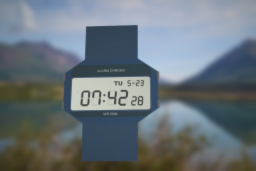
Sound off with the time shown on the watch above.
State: 7:42:28
